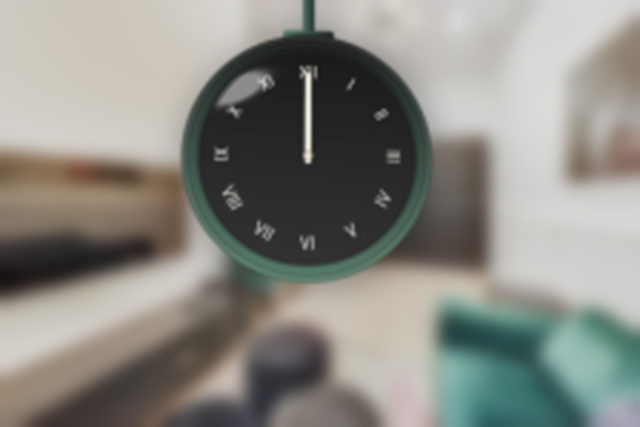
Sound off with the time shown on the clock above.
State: 12:00
